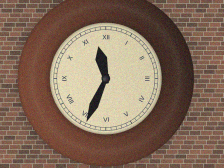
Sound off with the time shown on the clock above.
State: 11:34
